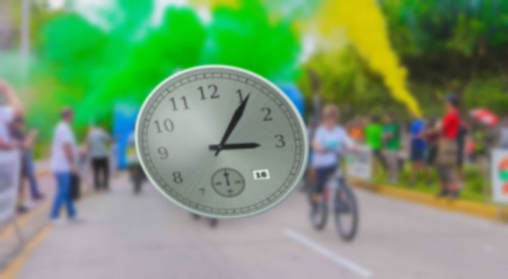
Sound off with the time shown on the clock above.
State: 3:06
